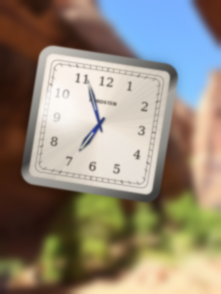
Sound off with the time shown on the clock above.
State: 6:56
